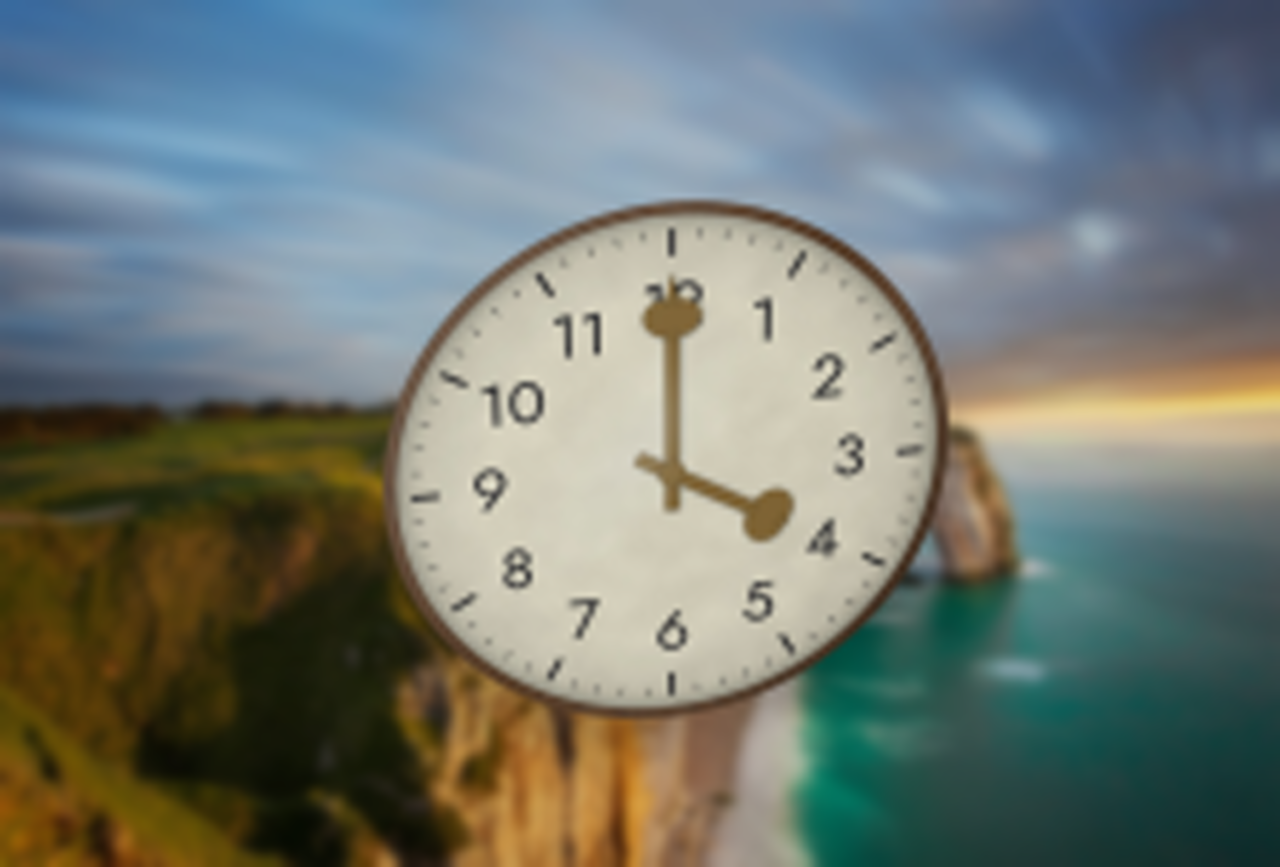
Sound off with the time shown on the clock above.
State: 4:00
